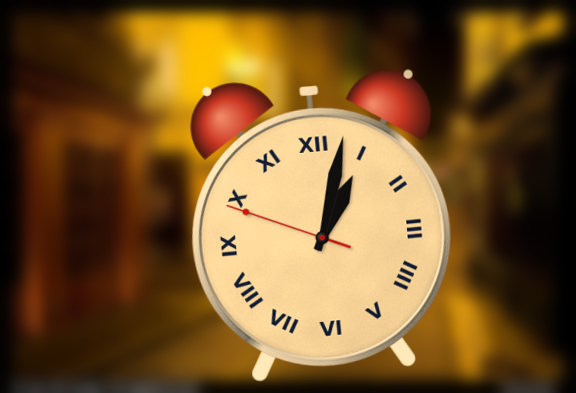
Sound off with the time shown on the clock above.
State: 1:02:49
